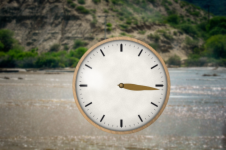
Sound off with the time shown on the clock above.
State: 3:16
